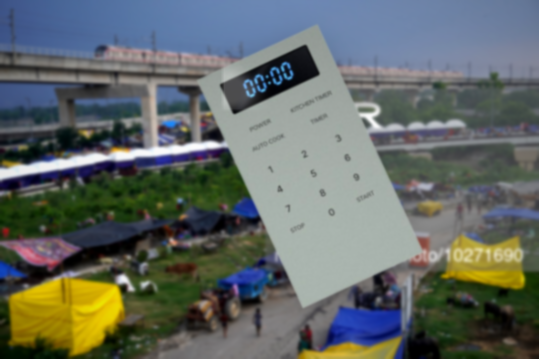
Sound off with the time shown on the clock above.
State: 0:00
